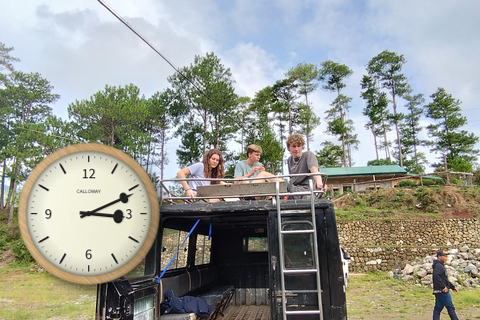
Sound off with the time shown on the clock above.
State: 3:11
